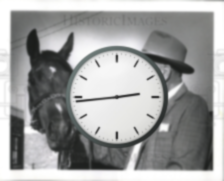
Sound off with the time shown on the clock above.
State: 2:44
